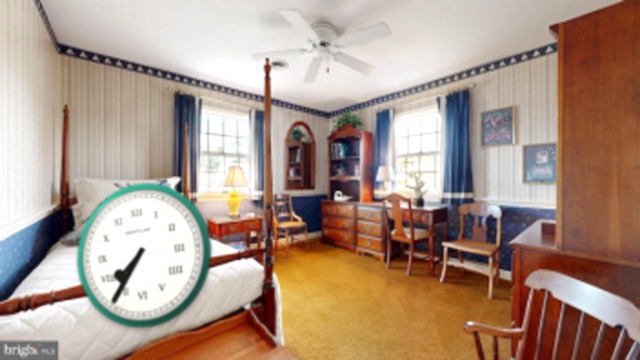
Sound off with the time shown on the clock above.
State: 7:36
